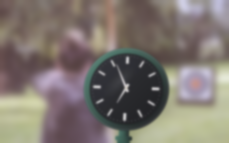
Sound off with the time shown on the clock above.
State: 6:56
